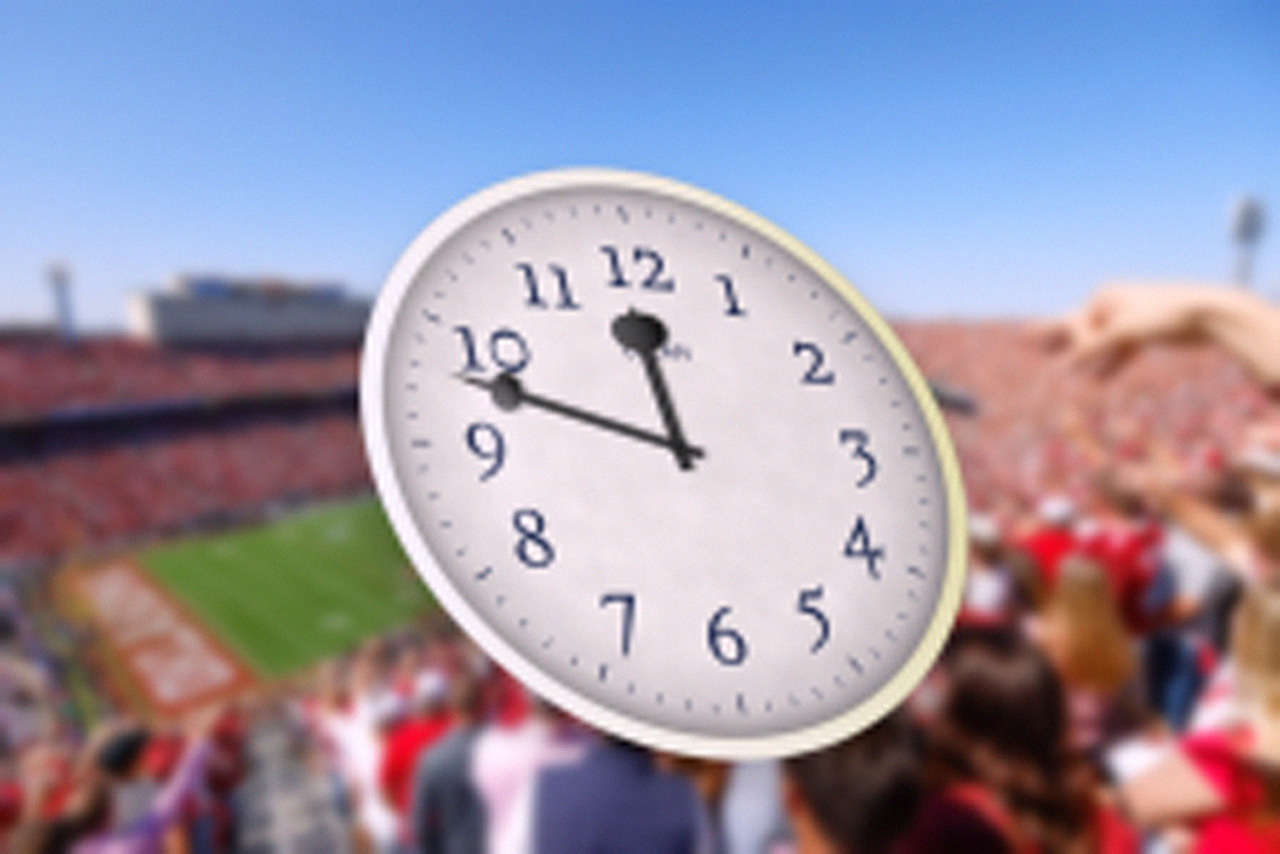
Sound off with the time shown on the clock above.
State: 11:48
